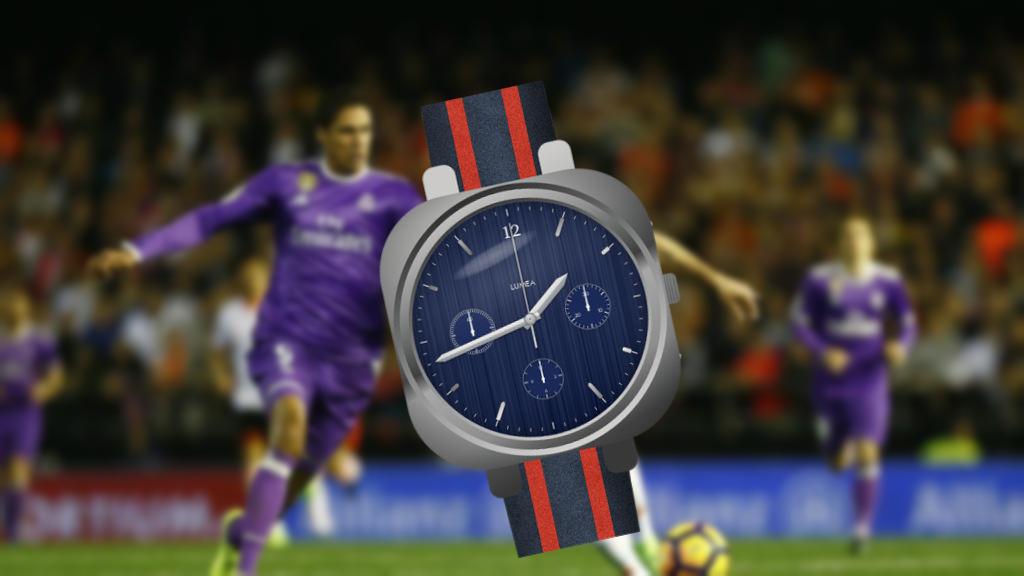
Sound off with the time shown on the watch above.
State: 1:43
